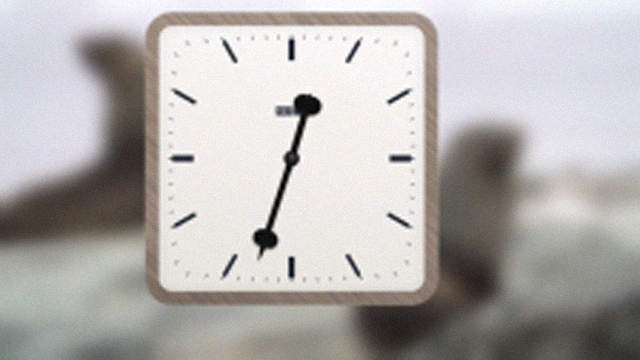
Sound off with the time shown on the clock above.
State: 12:33
